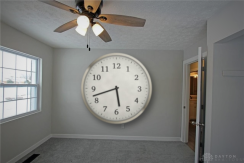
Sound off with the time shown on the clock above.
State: 5:42
